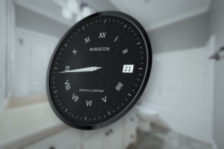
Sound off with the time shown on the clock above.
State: 8:44
